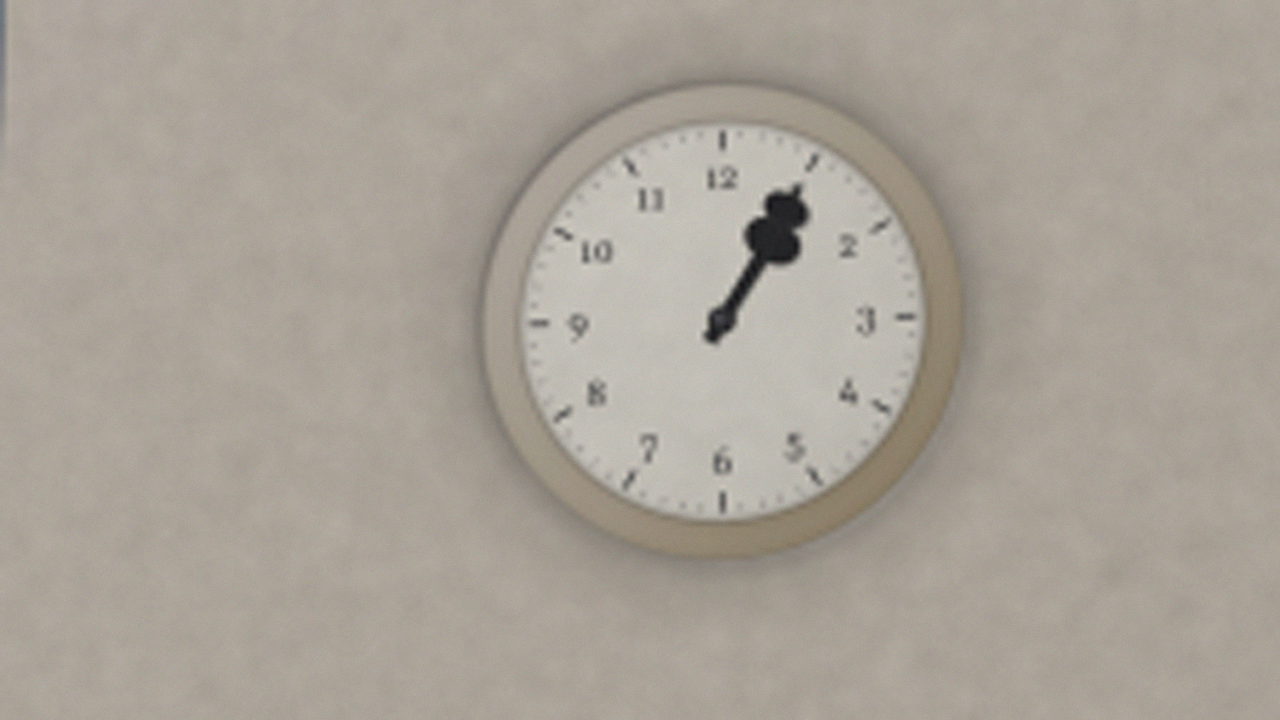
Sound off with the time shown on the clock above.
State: 1:05
